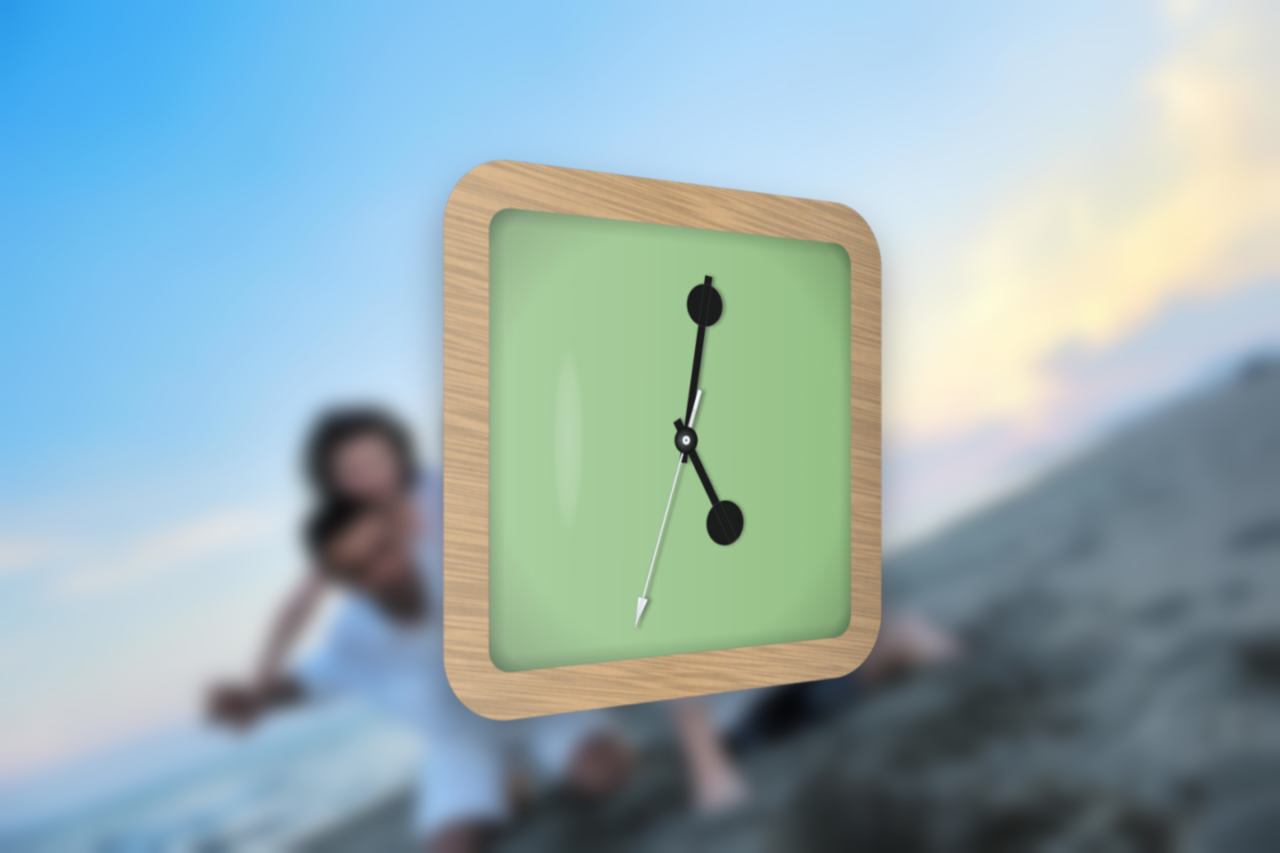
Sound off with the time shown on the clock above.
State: 5:01:33
